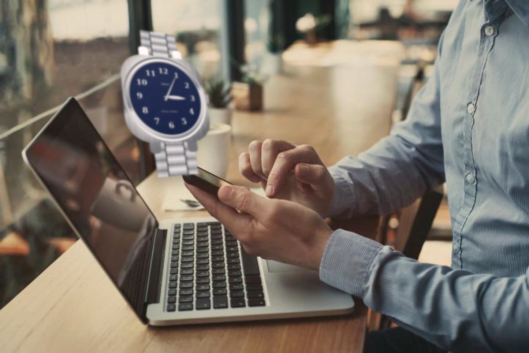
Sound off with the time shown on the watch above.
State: 3:05
